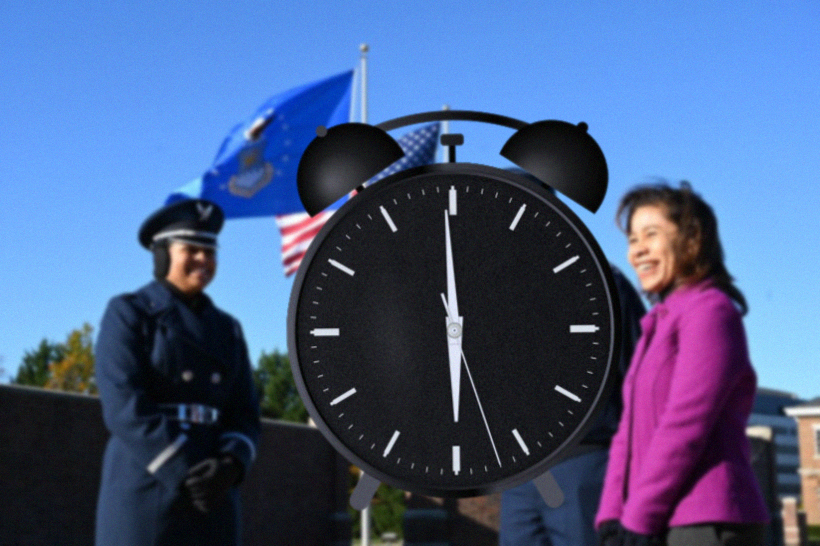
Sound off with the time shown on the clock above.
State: 5:59:27
